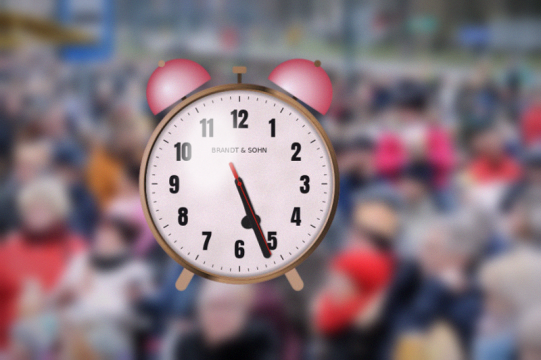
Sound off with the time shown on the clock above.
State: 5:26:26
